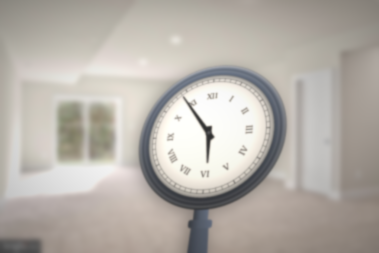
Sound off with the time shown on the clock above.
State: 5:54
